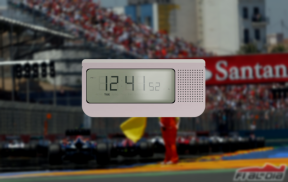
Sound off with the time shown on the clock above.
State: 12:41:52
